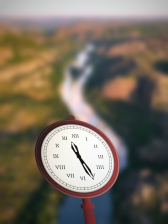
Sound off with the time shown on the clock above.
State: 11:26
